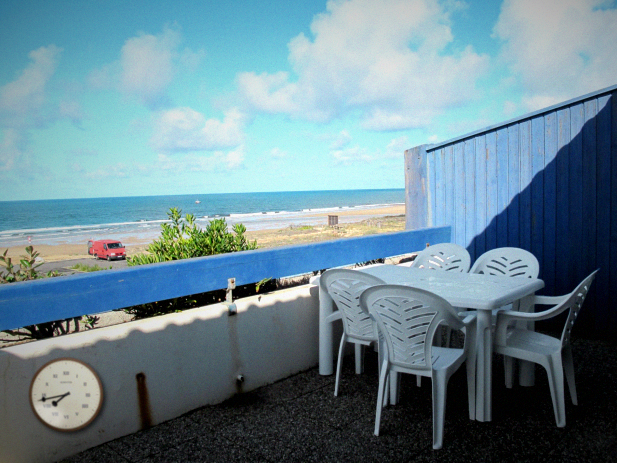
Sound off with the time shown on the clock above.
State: 7:43
